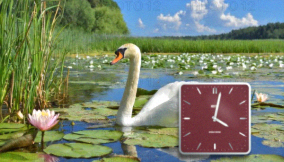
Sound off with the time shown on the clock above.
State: 4:02
